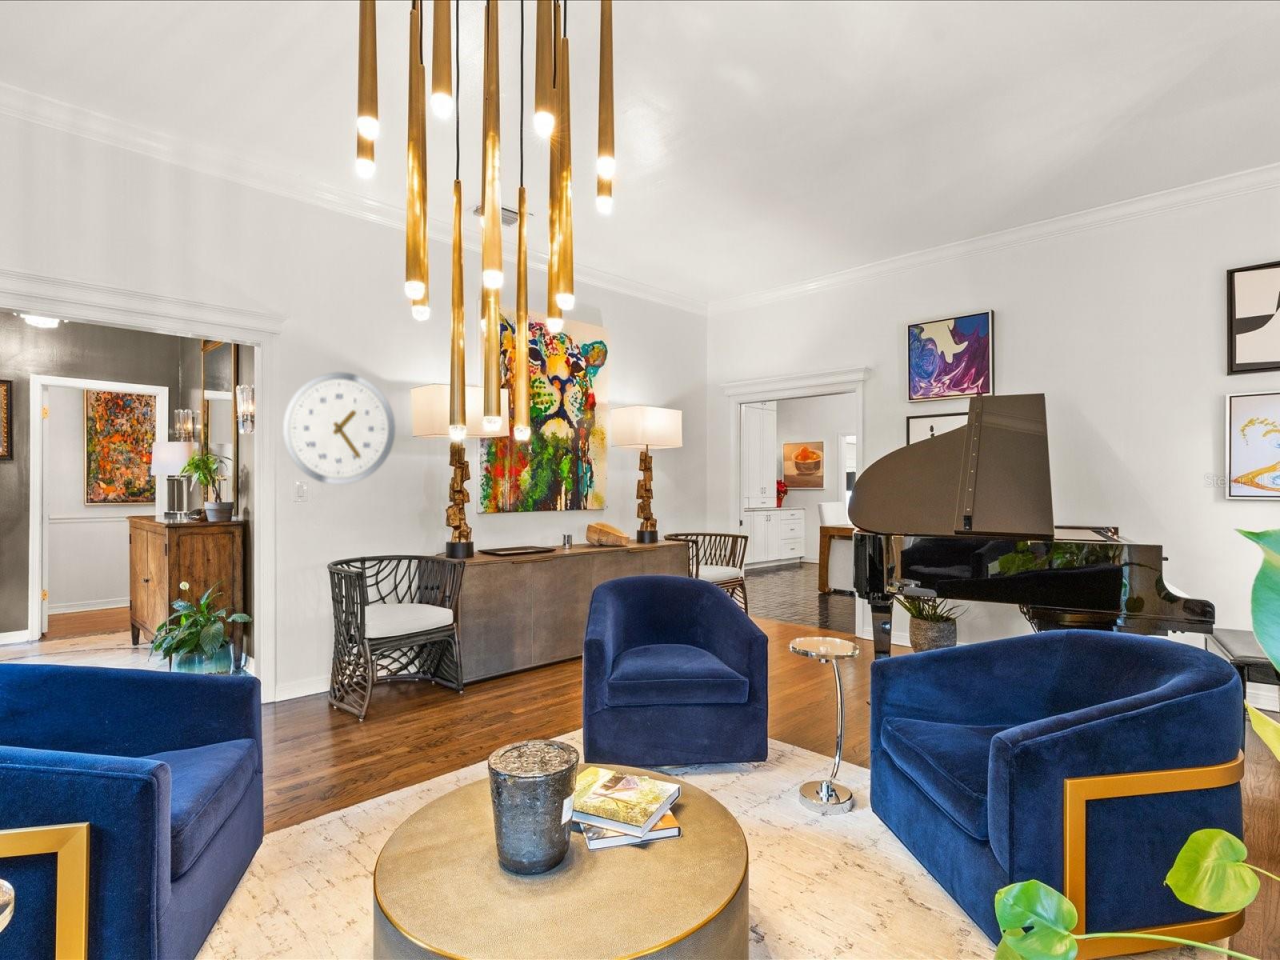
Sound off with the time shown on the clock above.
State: 1:24
